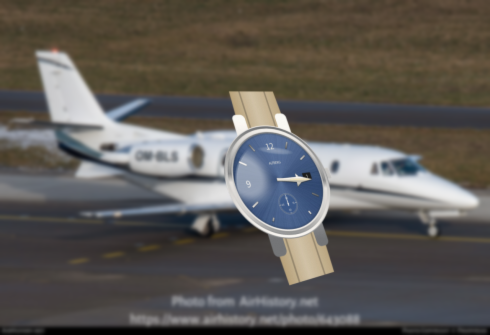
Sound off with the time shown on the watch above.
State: 3:16
